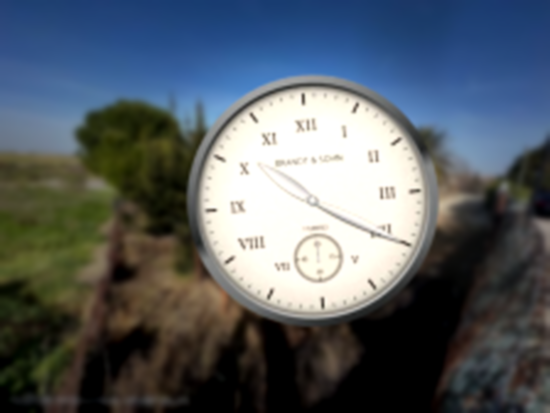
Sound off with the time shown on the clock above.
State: 10:20
